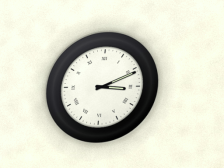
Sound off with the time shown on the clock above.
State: 3:11
